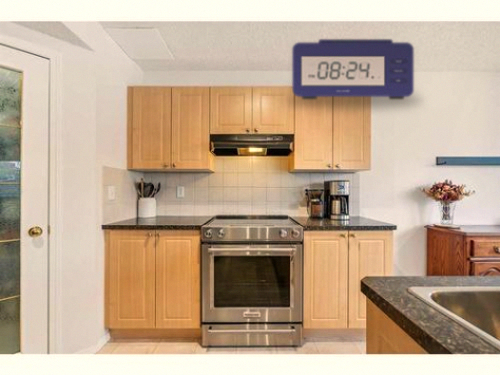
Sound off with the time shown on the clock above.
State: 8:24
